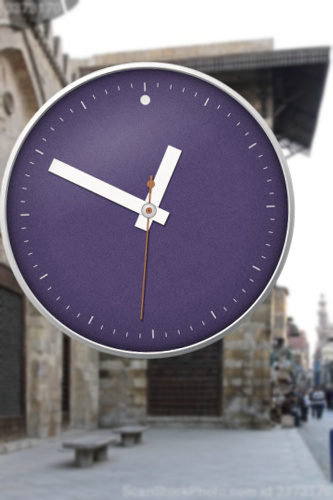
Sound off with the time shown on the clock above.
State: 12:49:31
